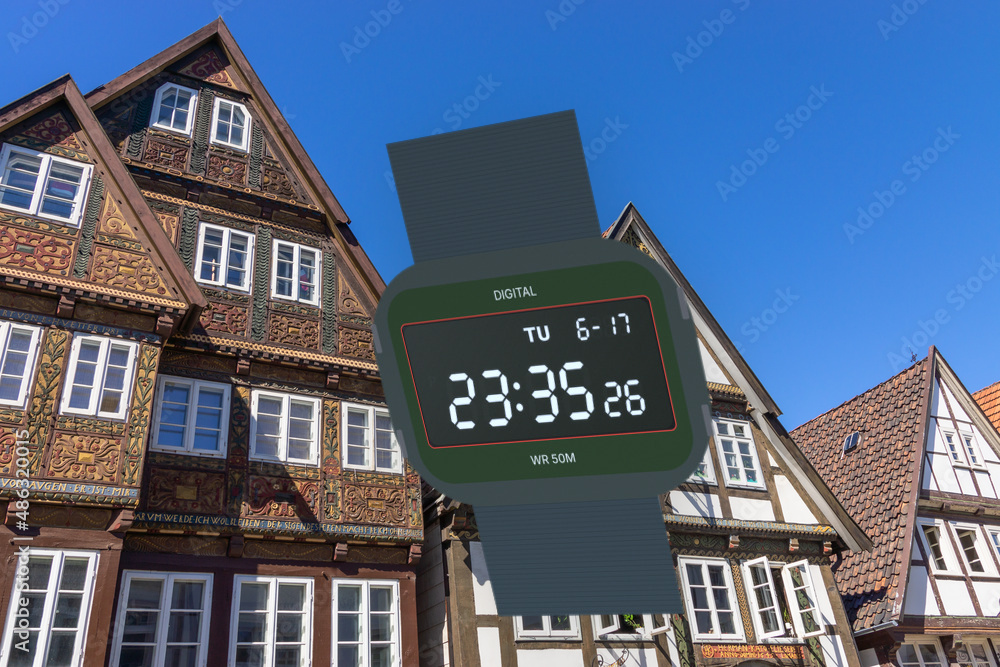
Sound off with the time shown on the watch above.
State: 23:35:26
